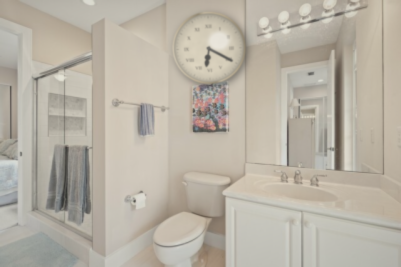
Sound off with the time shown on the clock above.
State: 6:20
